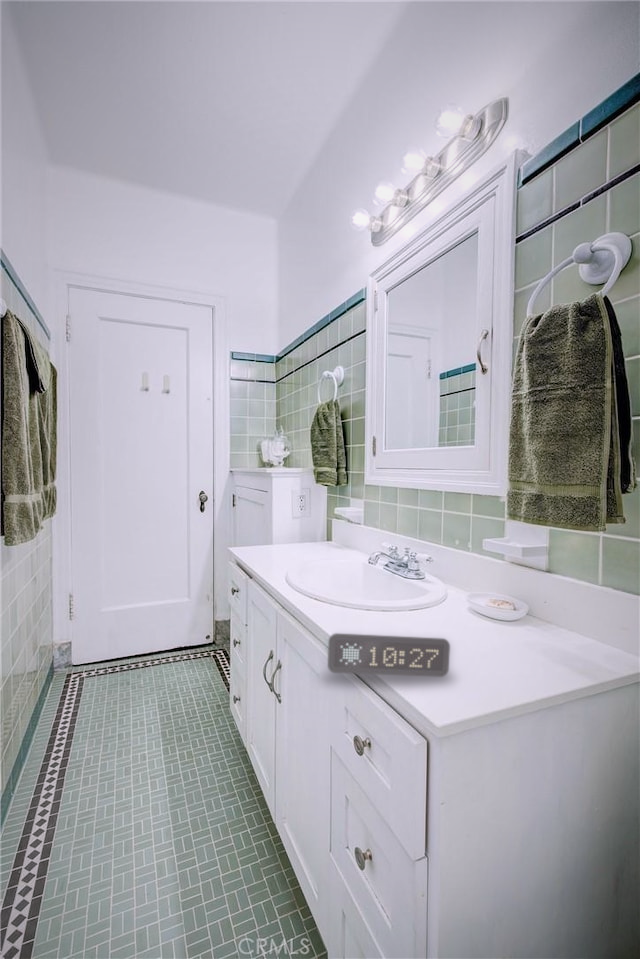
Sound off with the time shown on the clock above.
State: 10:27
